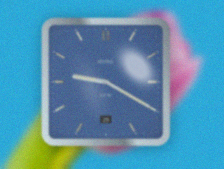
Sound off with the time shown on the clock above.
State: 9:20
